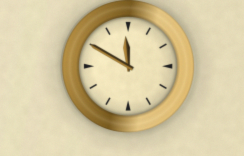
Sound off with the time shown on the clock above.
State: 11:50
